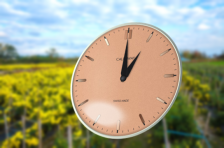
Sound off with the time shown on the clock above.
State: 1:00
